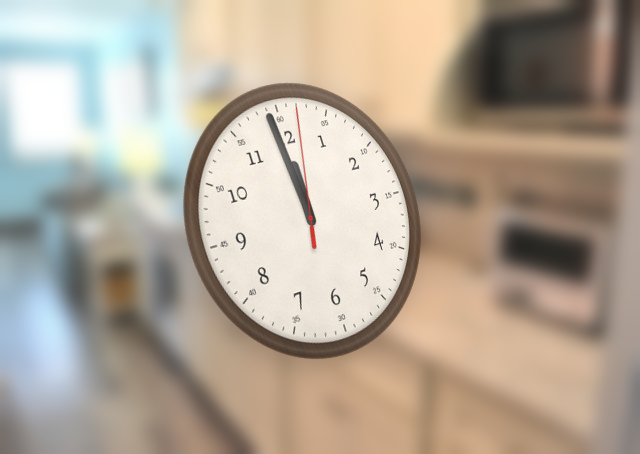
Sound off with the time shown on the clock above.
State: 11:59:02
